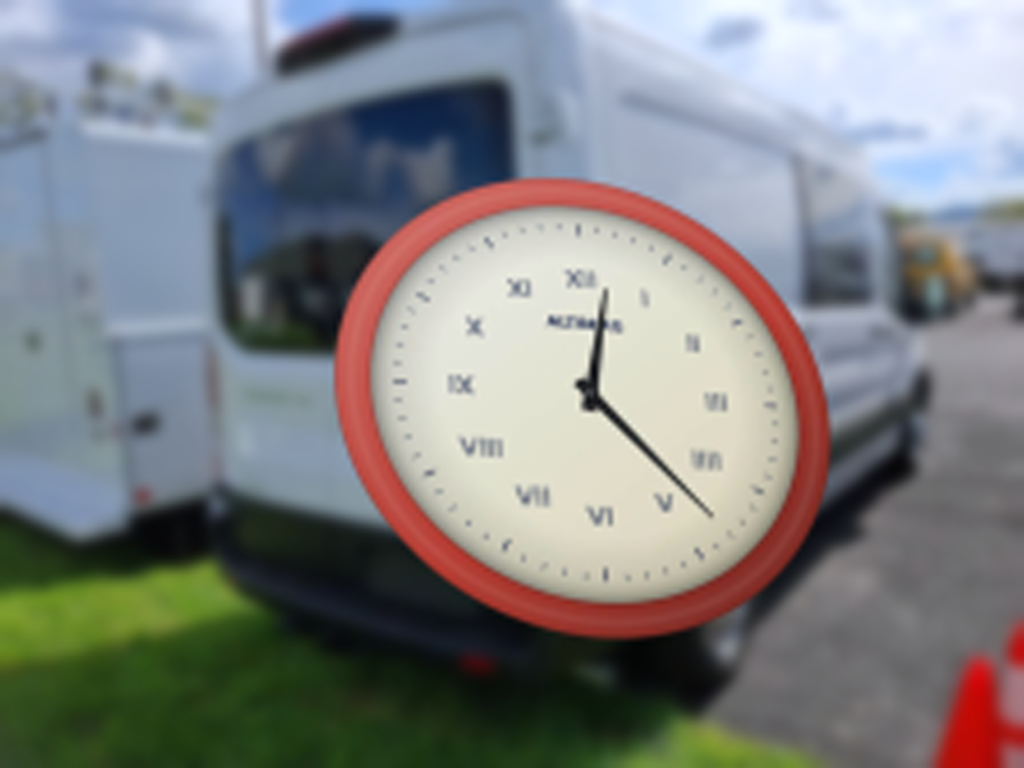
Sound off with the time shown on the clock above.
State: 12:23
